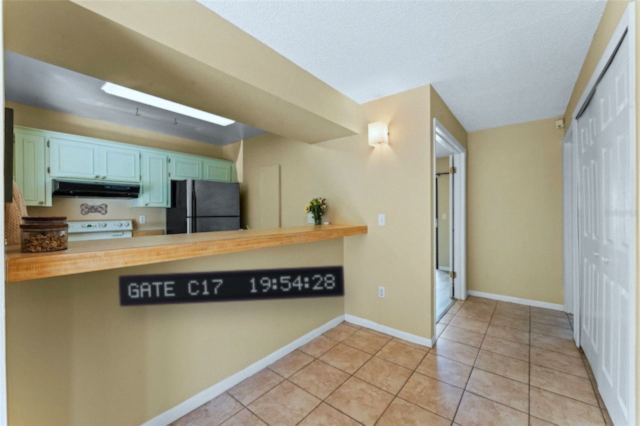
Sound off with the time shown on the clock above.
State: 19:54:28
